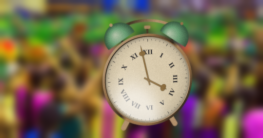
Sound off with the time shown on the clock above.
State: 3:58
